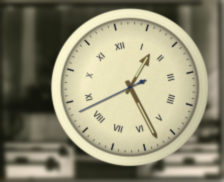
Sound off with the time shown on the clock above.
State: 1:27:43
